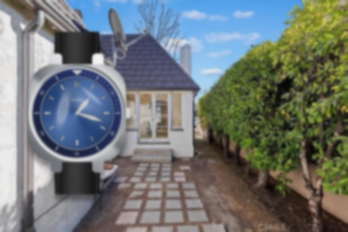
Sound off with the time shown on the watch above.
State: 1:18
